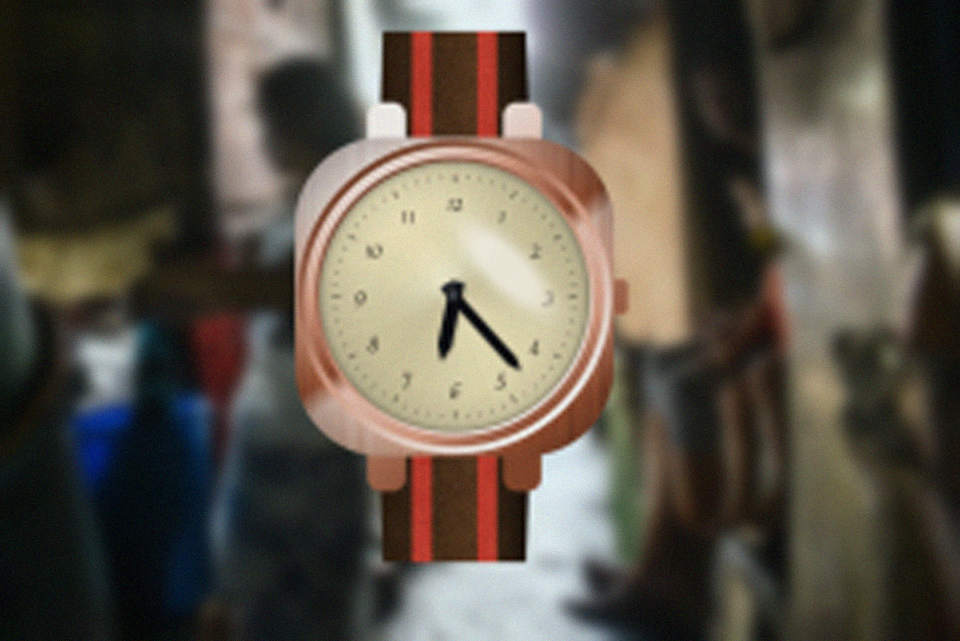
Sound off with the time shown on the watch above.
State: 6:23
